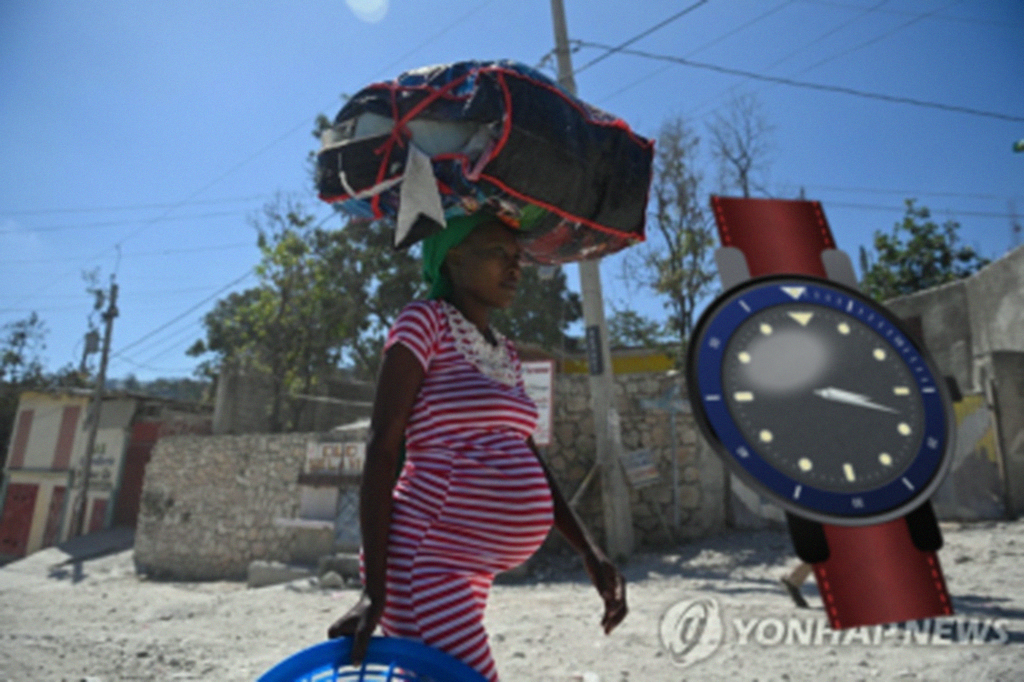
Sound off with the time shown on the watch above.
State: 3:18
